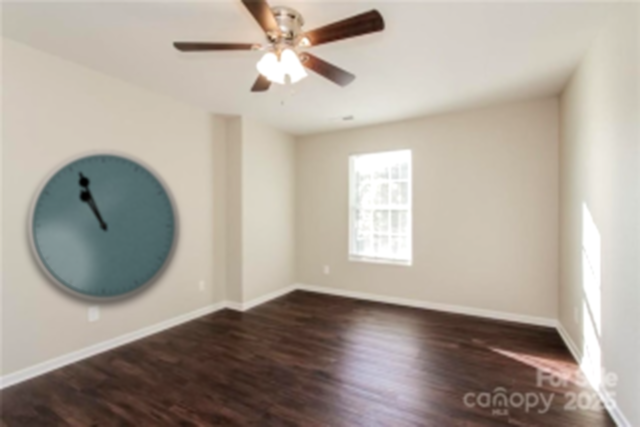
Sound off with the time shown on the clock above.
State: 10:56
